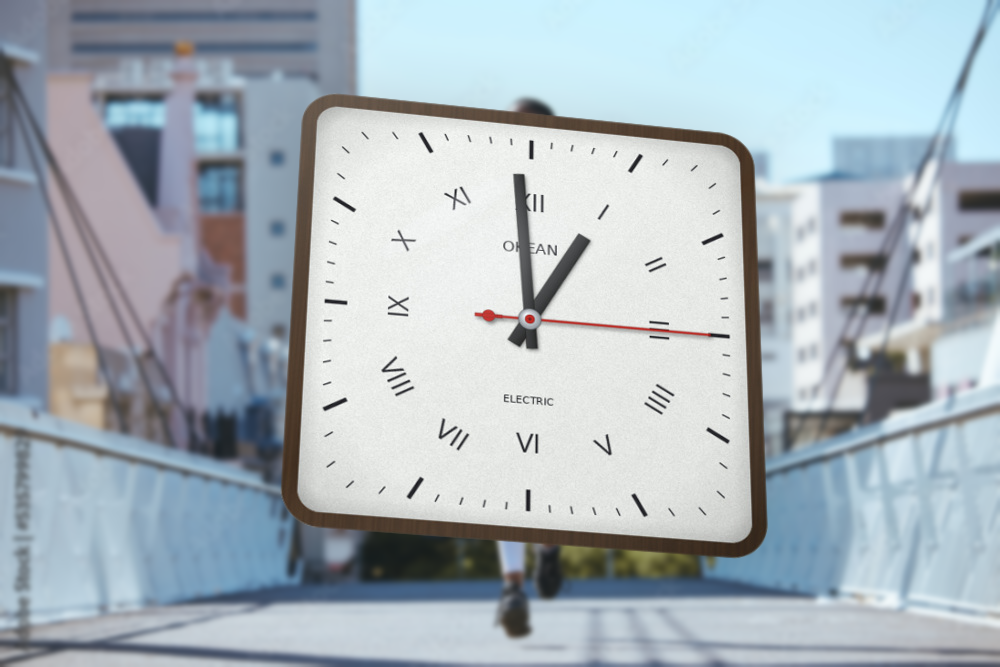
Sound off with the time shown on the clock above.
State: 12:59:15
